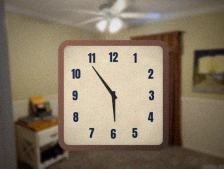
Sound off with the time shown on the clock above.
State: 5:54
